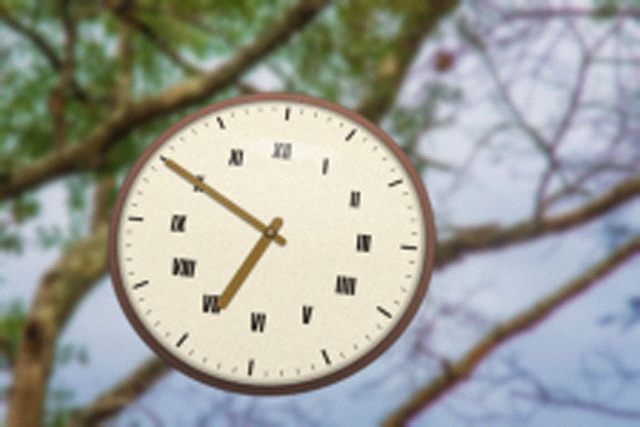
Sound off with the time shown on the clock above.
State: 6:50
